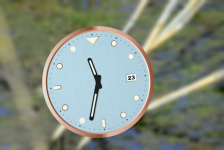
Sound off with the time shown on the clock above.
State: 11:33
